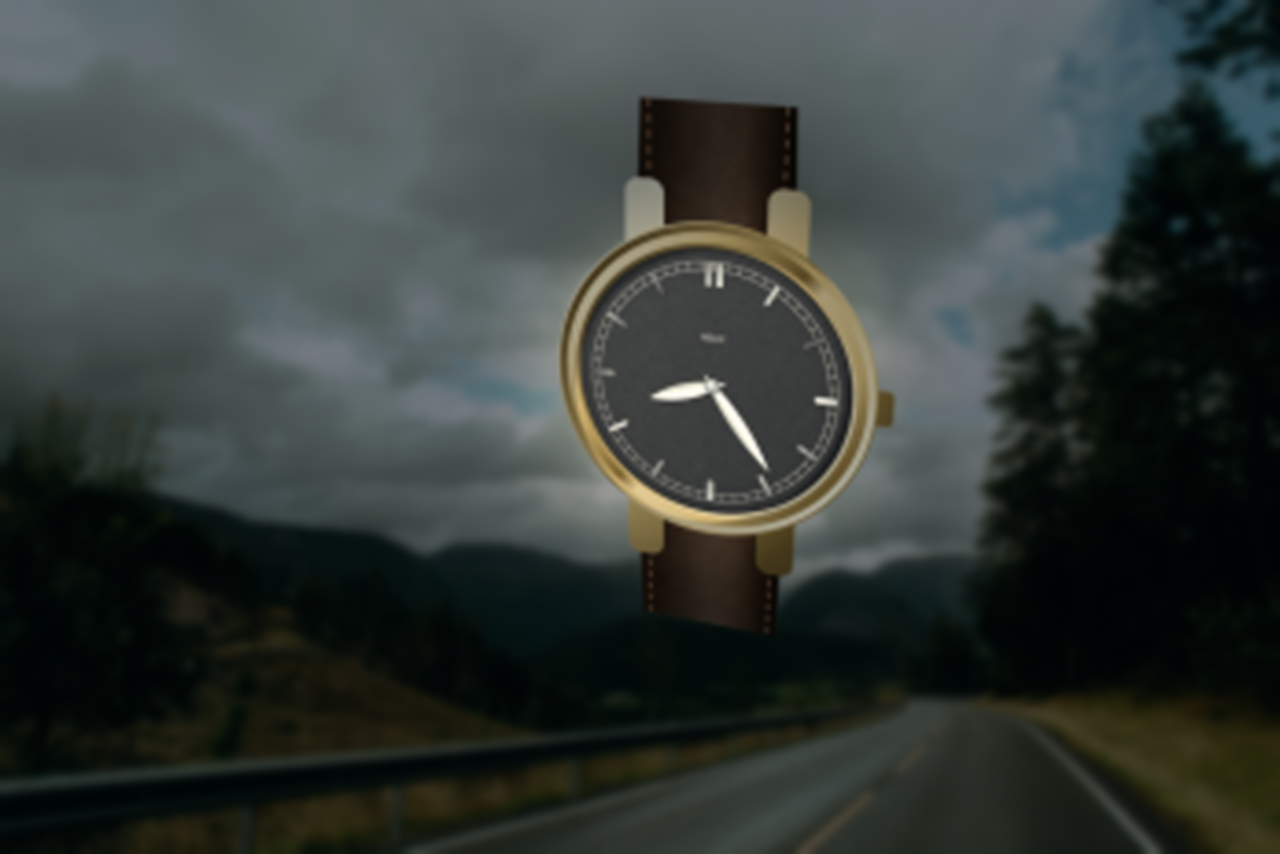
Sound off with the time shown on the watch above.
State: 8:24
